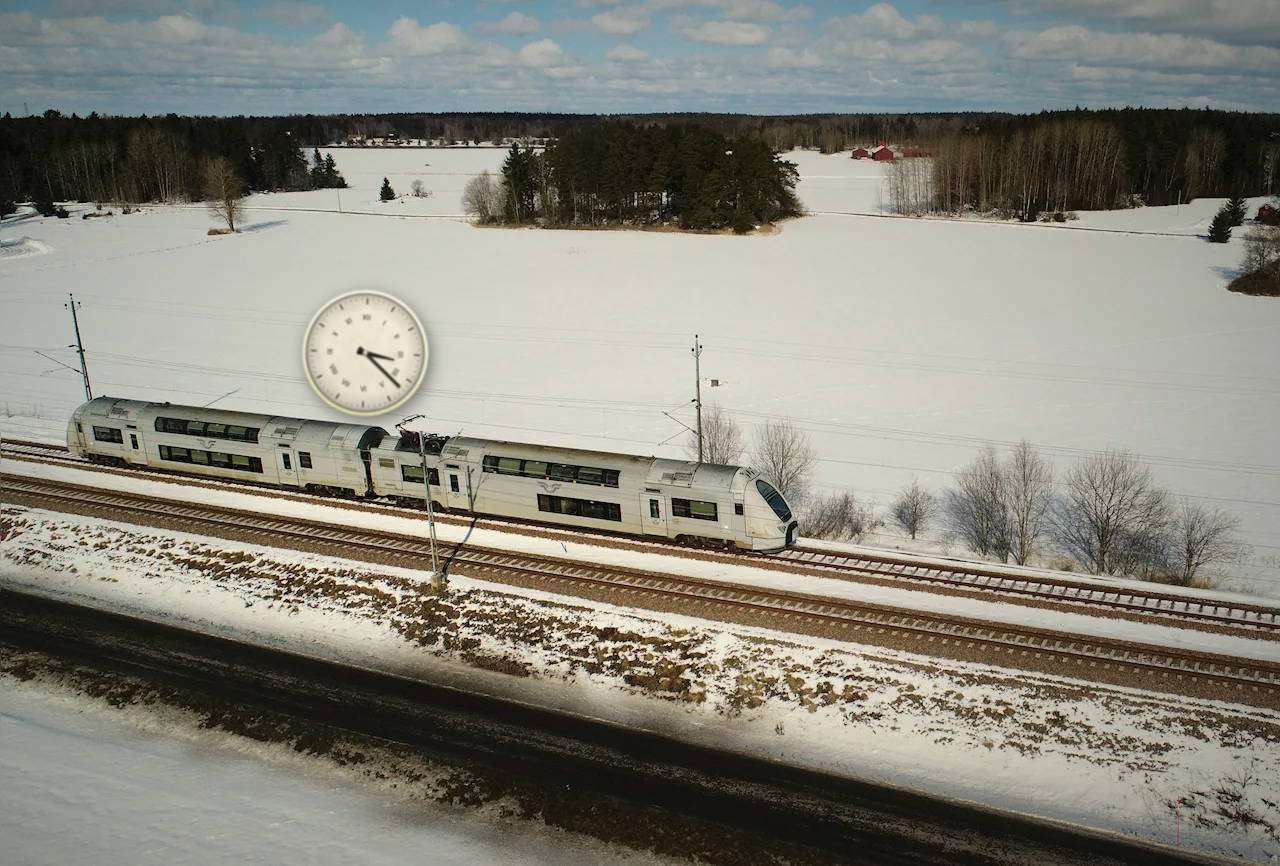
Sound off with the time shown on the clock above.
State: 3:22
